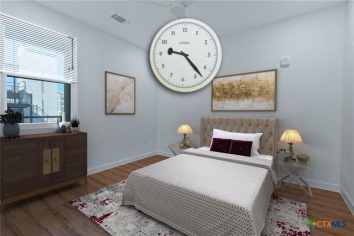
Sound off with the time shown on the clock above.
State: 9:23
